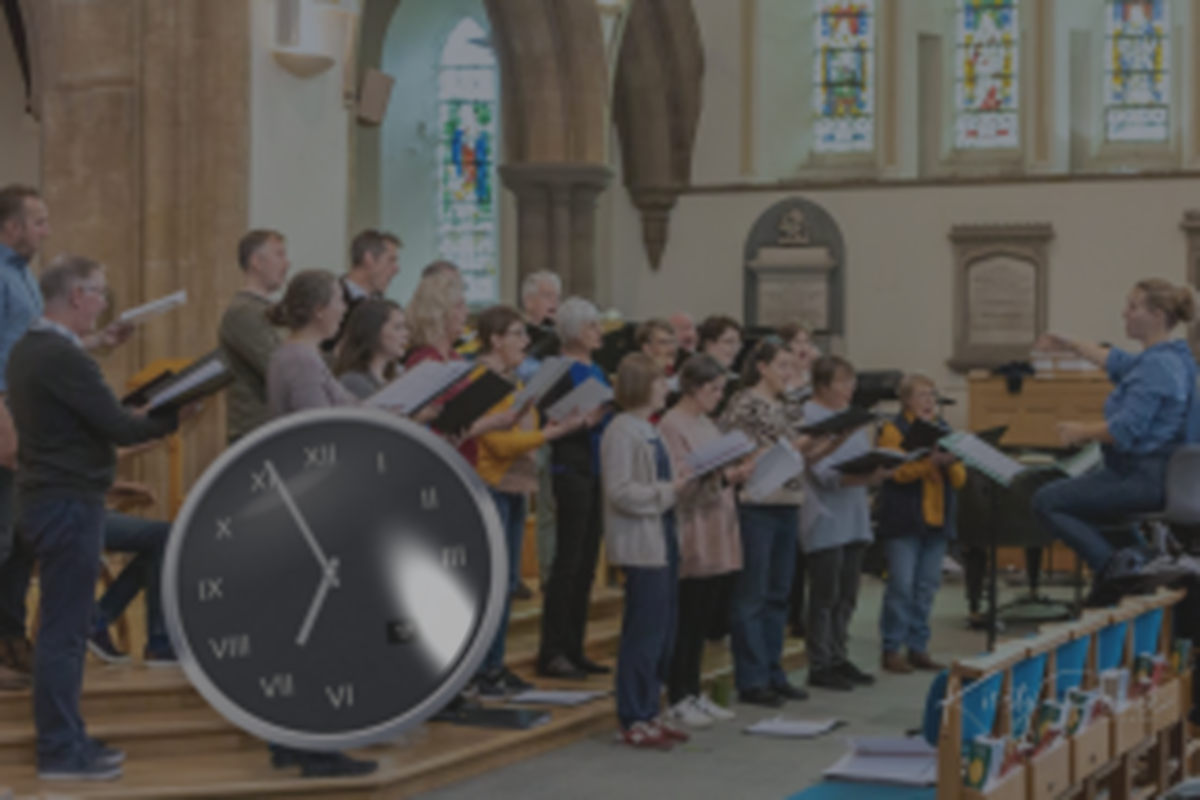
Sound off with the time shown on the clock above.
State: 6:56
